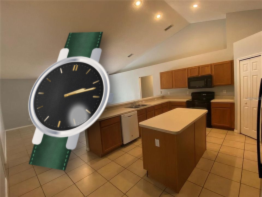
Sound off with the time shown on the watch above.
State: 2:12
